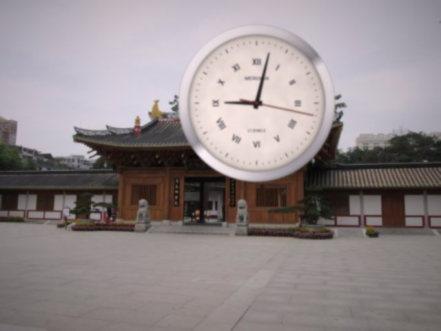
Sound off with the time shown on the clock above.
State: 9:02:17
